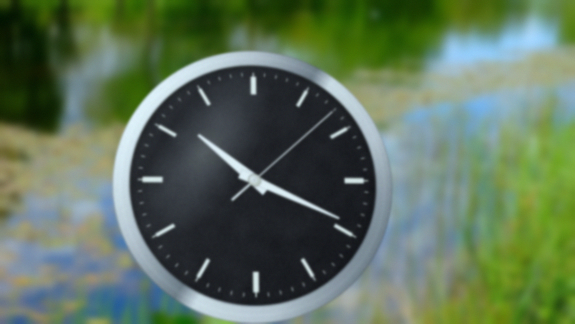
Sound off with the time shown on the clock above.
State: 10:19:08
